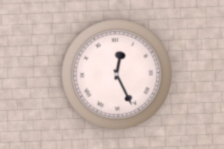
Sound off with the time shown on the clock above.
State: 12:26
